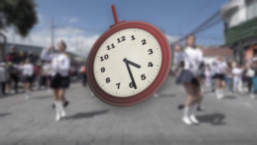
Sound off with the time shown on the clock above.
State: 4:29
